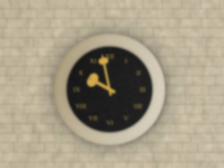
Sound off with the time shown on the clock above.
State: 9:58
